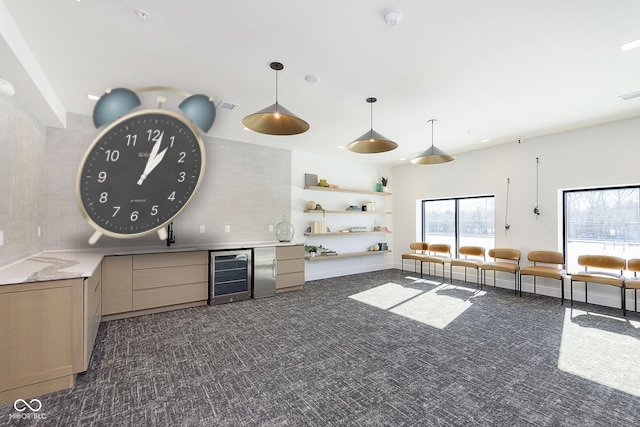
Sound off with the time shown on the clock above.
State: 1:02
